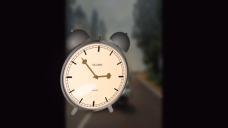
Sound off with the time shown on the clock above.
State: 2:53
